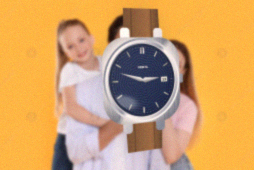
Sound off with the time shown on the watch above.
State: 2:48
